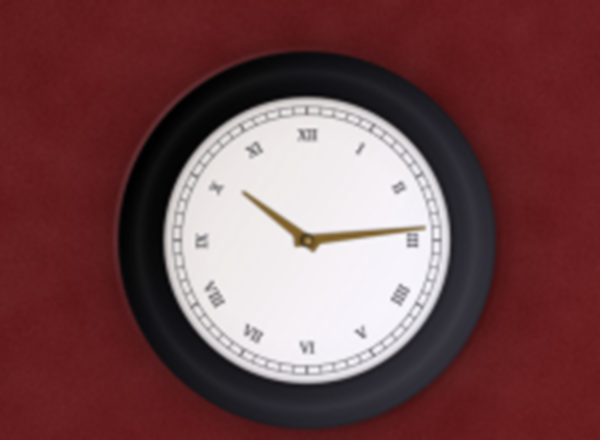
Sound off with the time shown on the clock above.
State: 10:14
